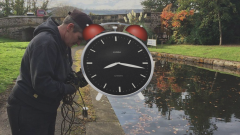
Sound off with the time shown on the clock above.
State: 8:17
